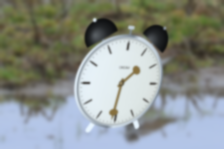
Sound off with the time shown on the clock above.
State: 1:31
